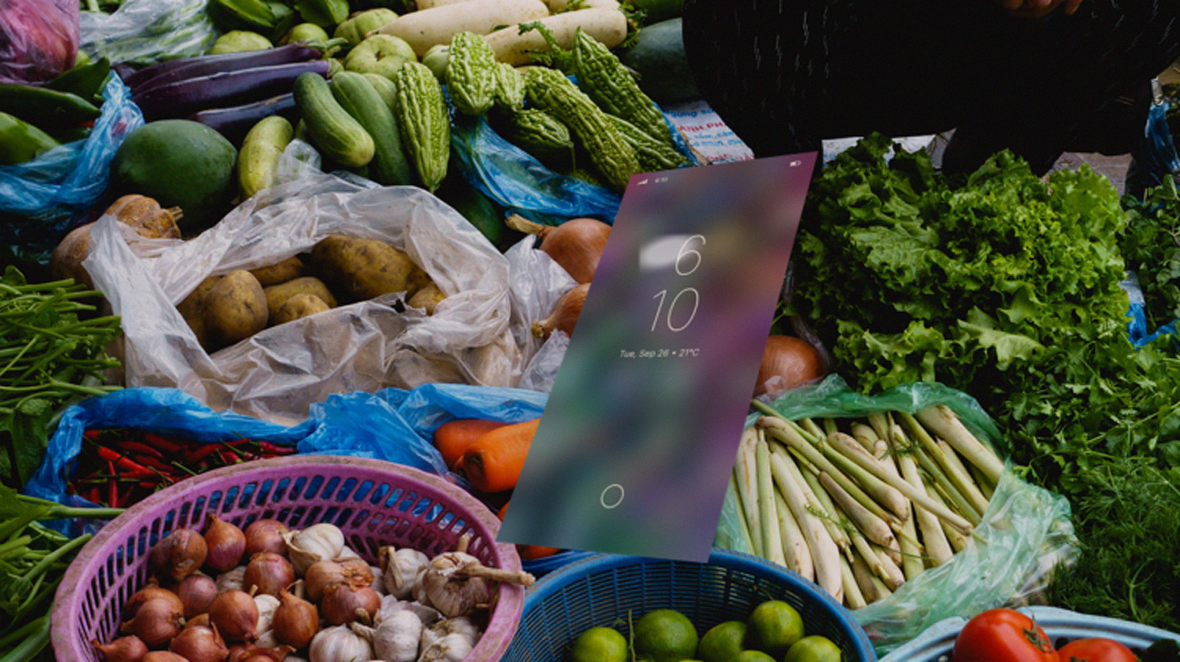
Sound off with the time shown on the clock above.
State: 6:10
